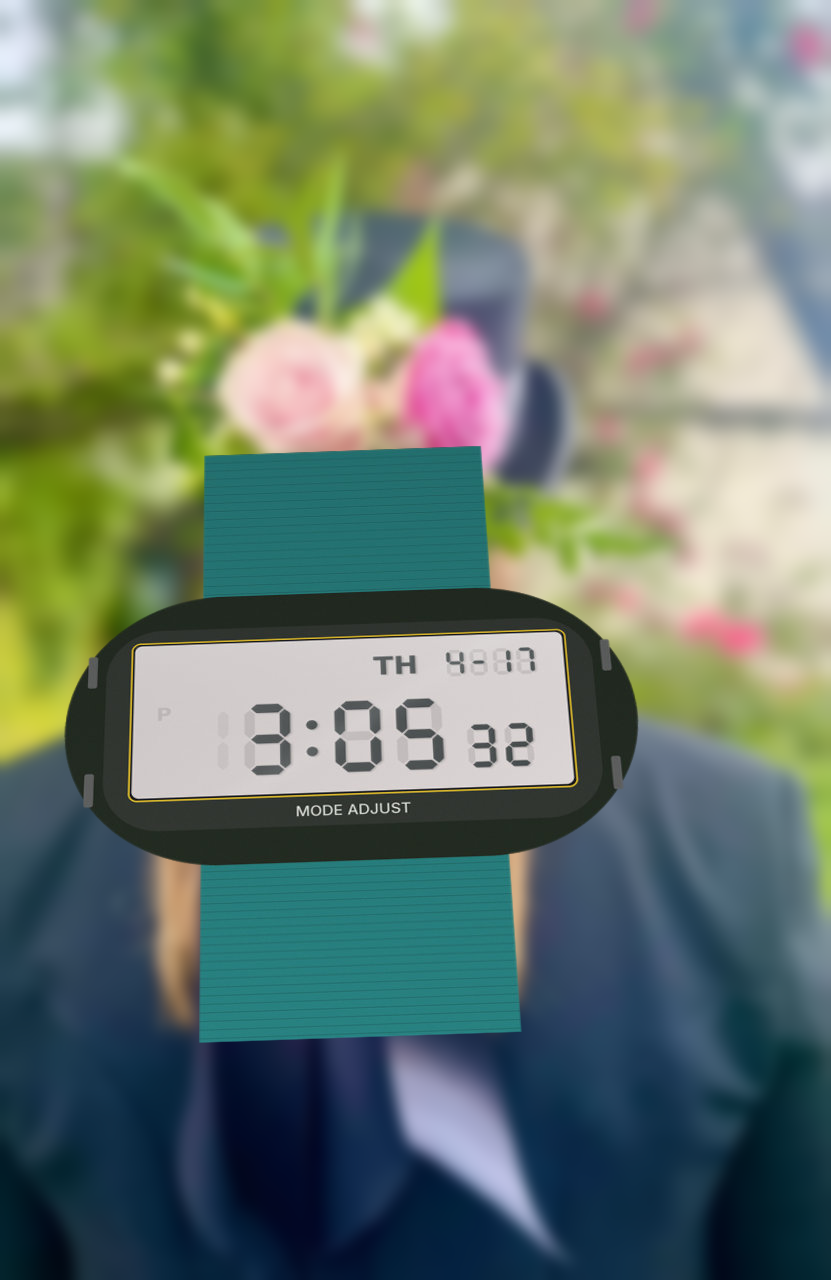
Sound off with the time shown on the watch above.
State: 3:05:32
